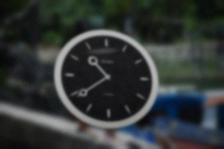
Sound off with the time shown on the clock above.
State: 10:39
